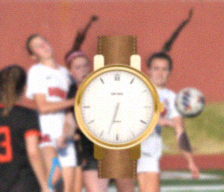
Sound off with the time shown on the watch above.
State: 6:33
